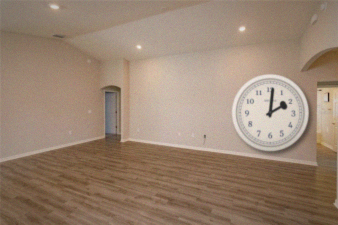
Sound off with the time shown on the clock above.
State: 2:01
